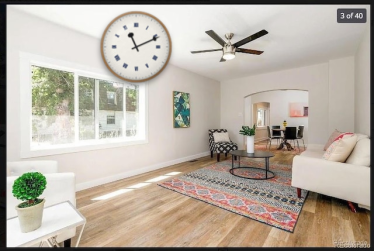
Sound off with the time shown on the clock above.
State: 11:11
